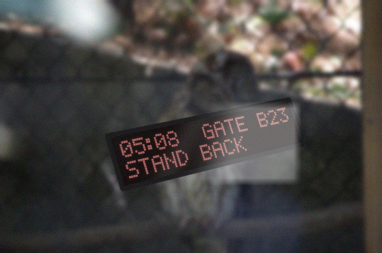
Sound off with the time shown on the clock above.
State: 5:08
